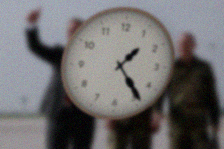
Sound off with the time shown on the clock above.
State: 1:24
